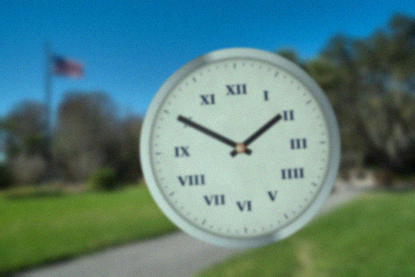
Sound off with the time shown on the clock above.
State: 1:50
